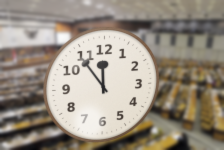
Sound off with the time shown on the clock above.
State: 11:54
